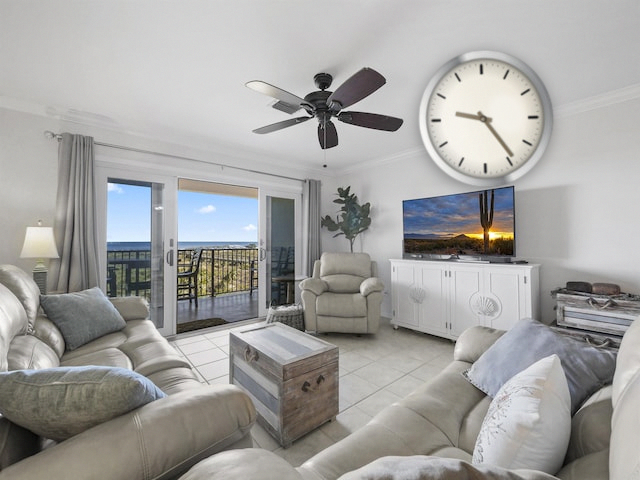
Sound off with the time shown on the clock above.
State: 9:24
